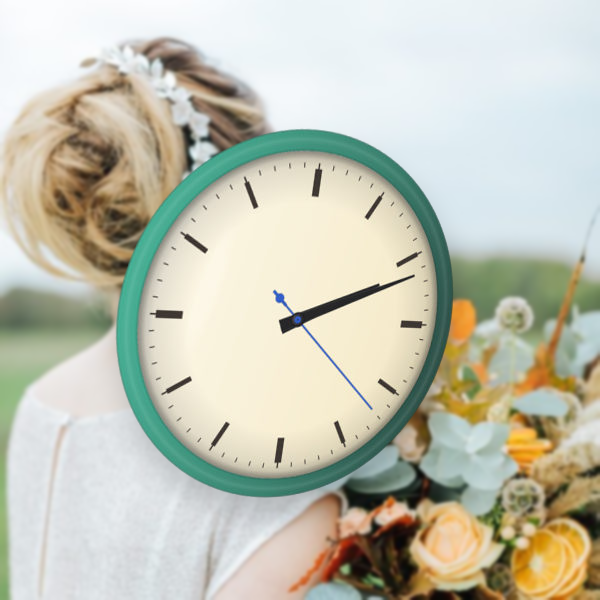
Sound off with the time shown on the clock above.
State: 2:11:22
